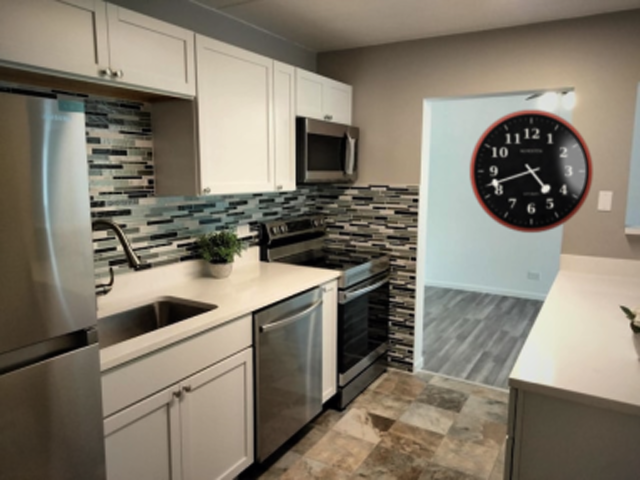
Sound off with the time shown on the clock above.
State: 4:42
